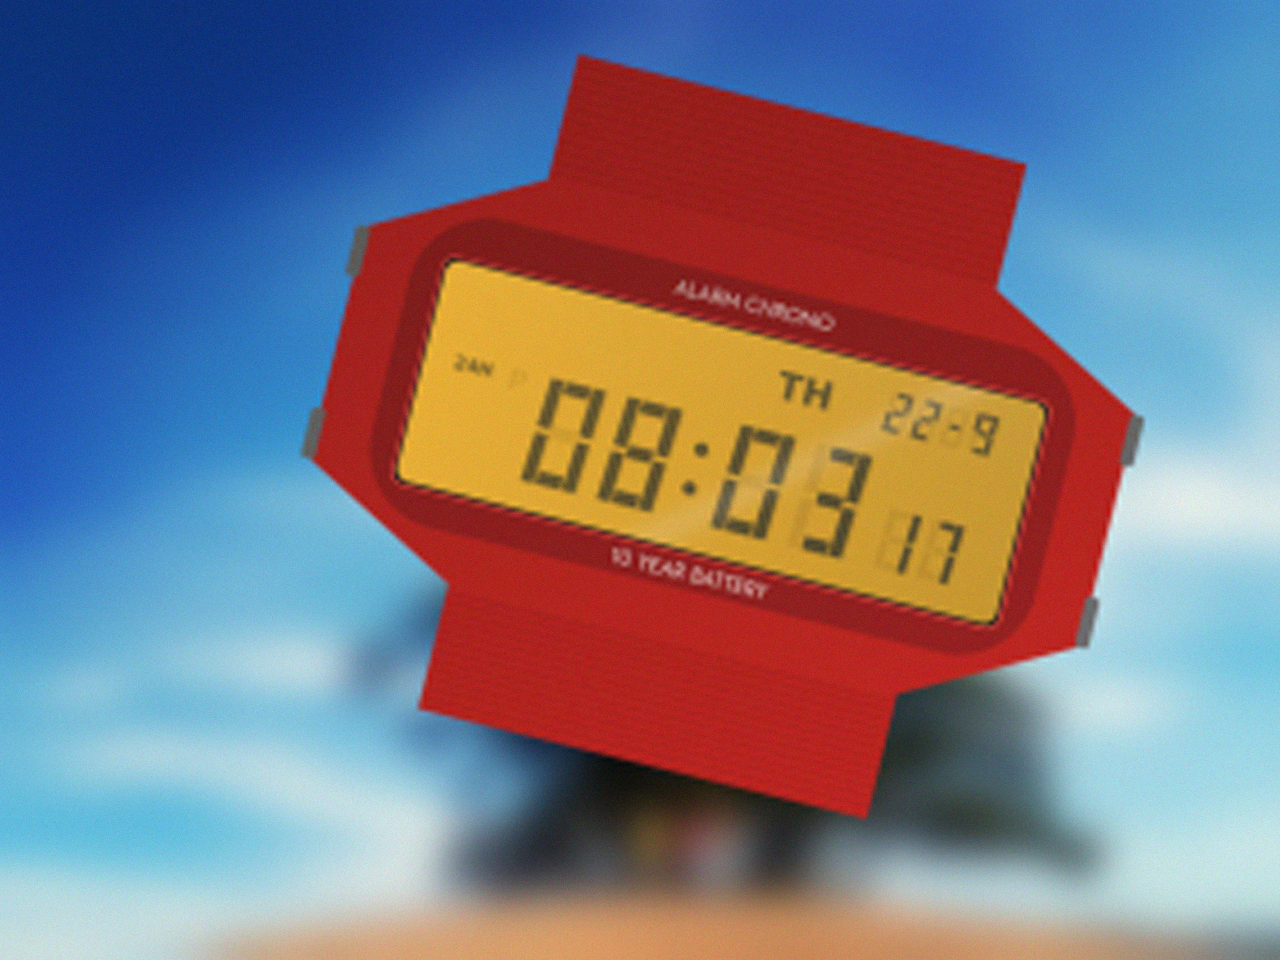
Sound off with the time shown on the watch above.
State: 8:03:17
